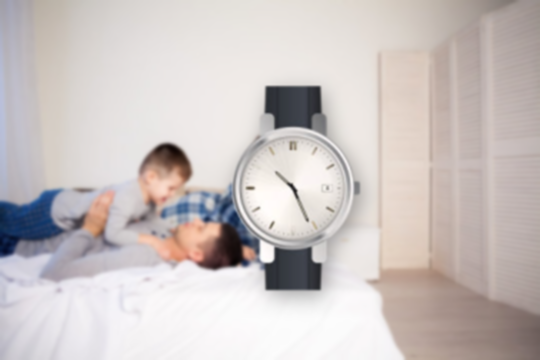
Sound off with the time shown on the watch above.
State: 10:26
